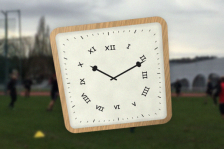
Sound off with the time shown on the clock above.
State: 10:11
